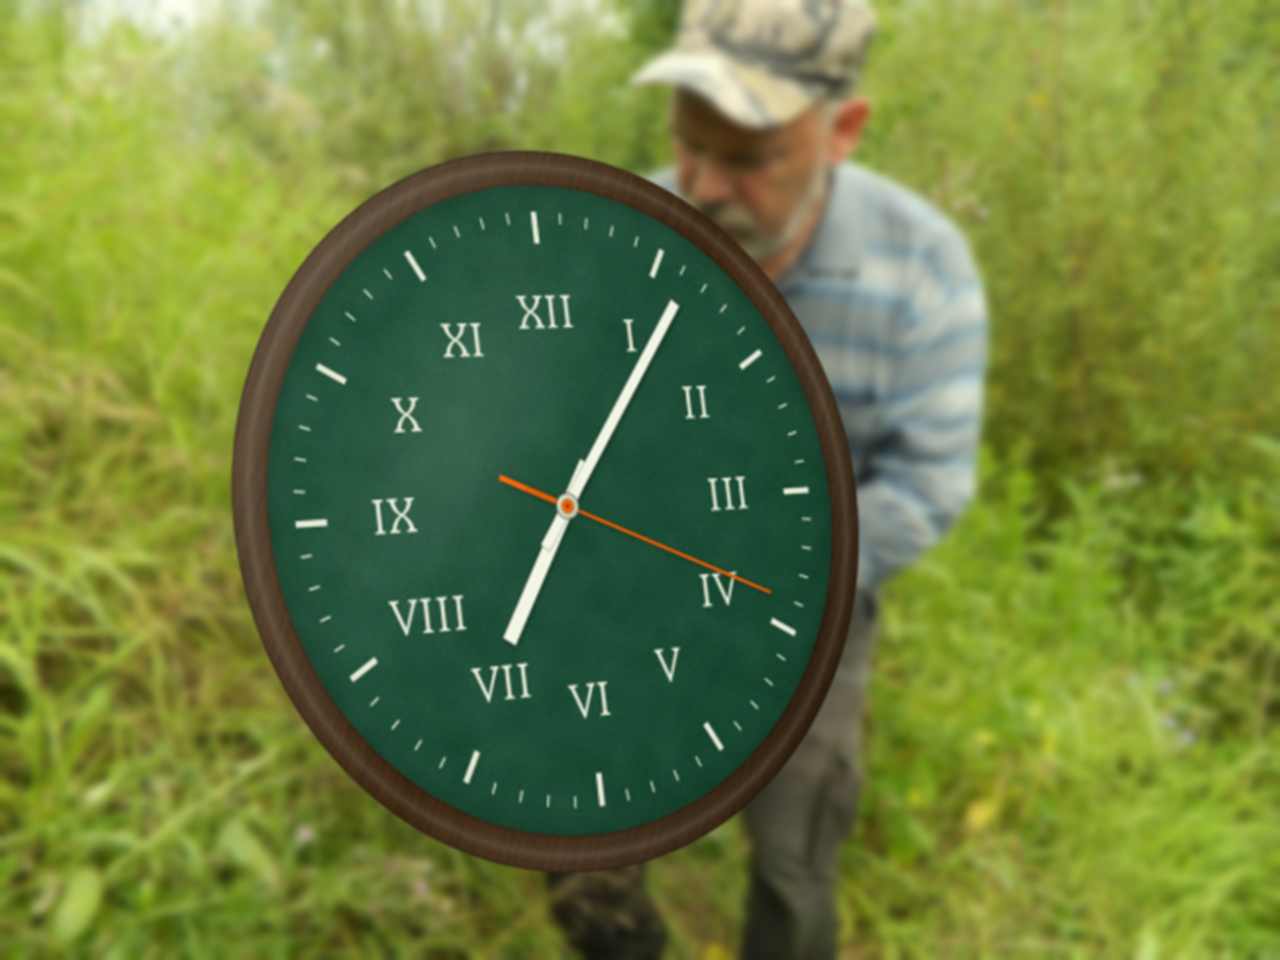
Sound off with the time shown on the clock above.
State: 7:06:19
